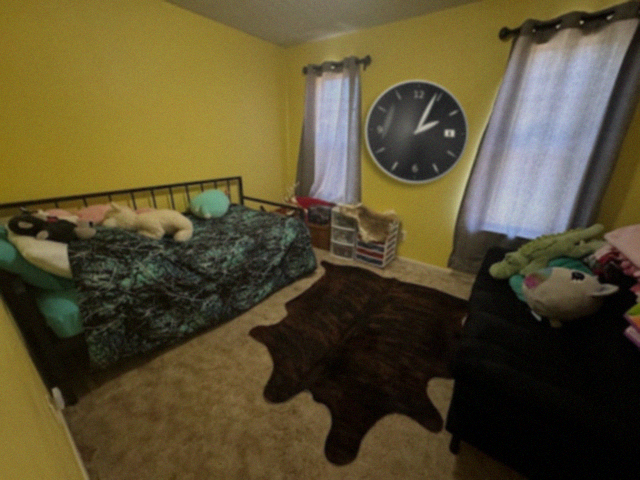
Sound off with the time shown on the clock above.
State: 2:04
